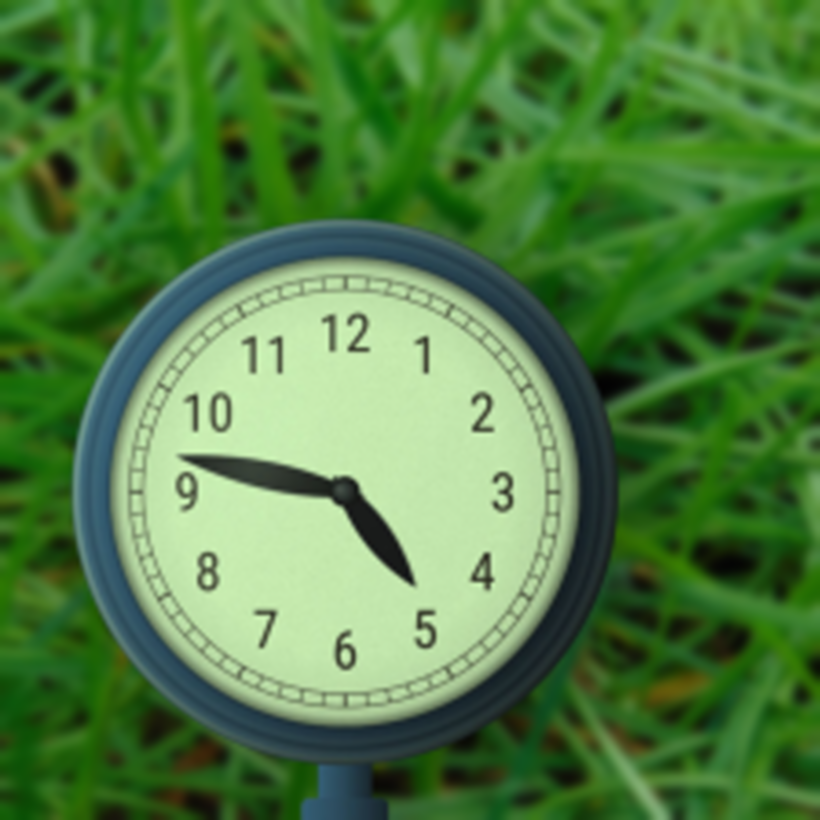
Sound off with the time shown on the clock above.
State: 4:47
